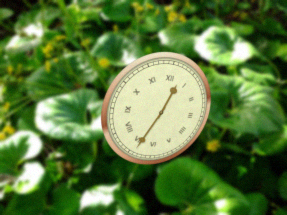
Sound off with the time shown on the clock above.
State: 12:34
